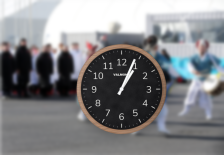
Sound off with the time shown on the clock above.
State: 1:04
